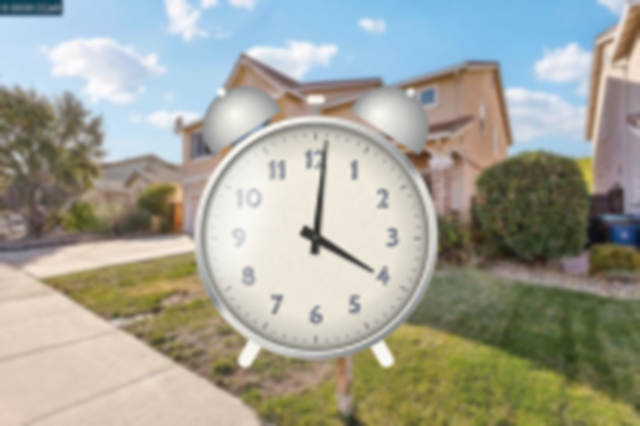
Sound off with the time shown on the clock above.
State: 4:01
